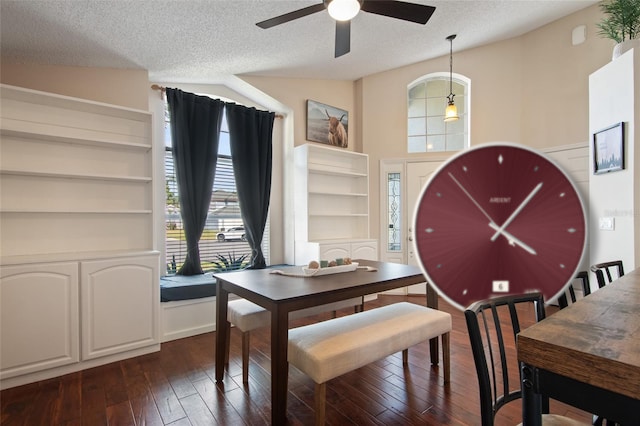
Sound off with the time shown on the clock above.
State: 4:06:53
